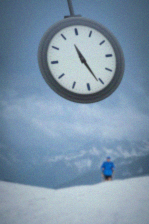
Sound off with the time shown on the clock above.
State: 11:26
